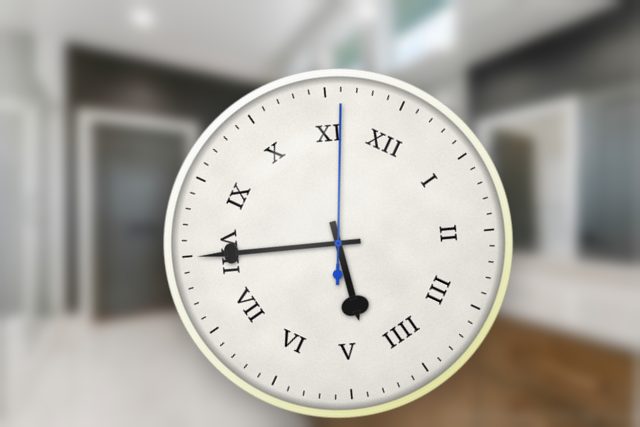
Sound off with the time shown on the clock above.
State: 4:39:56
